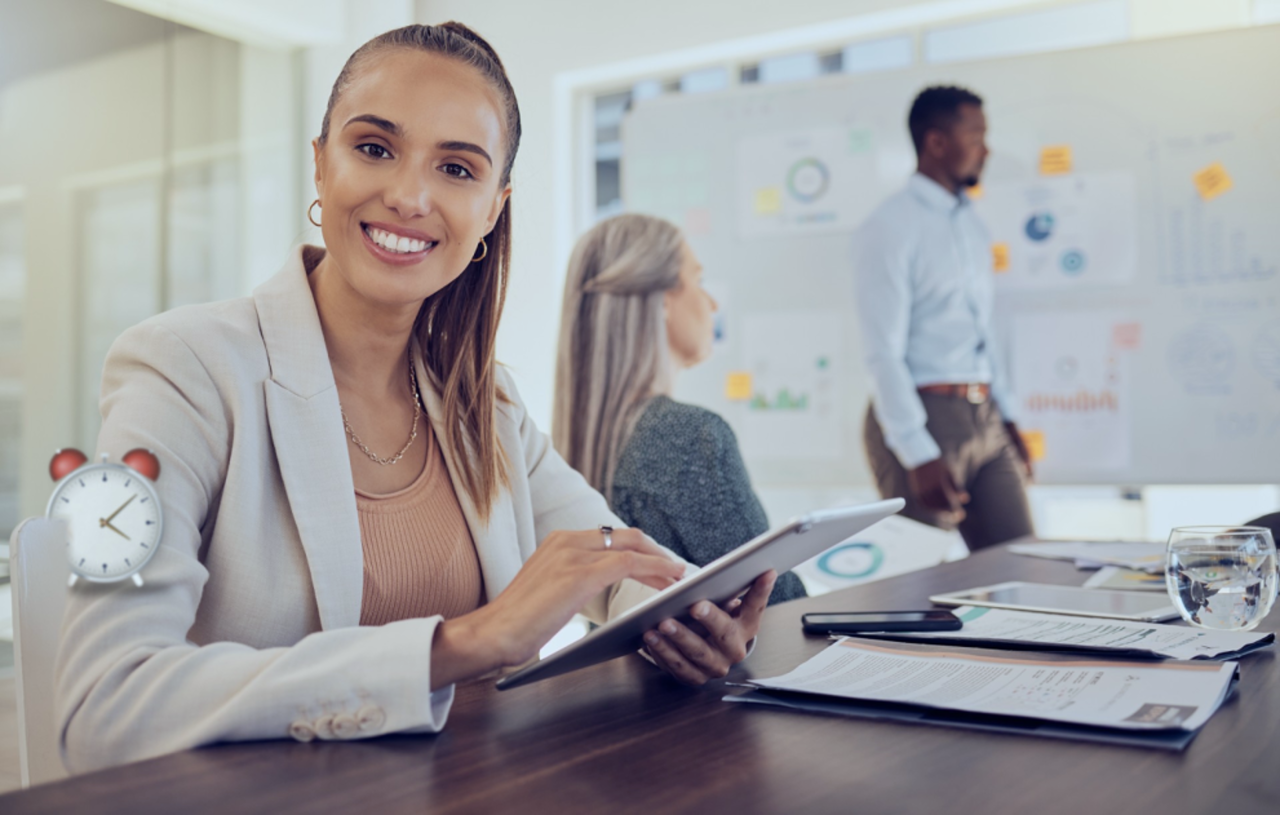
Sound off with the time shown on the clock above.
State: 4:08
